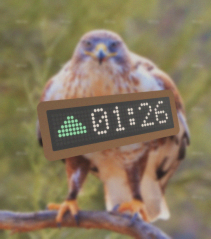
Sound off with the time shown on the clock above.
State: 1:26
